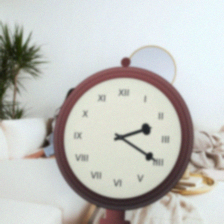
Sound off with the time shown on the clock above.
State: 2:20
